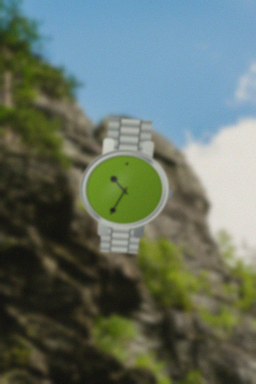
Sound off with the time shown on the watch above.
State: 10:34
